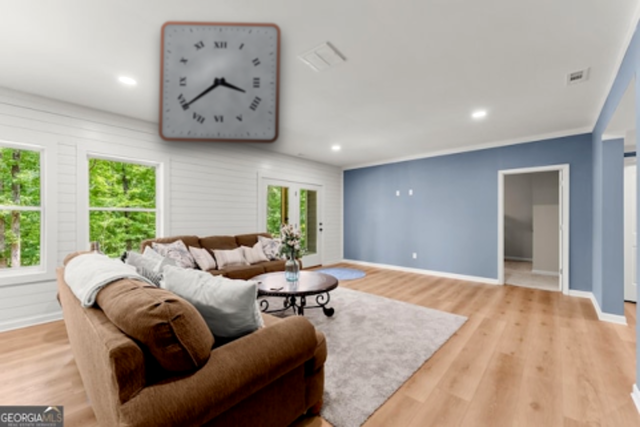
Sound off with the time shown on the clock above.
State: 3:39
